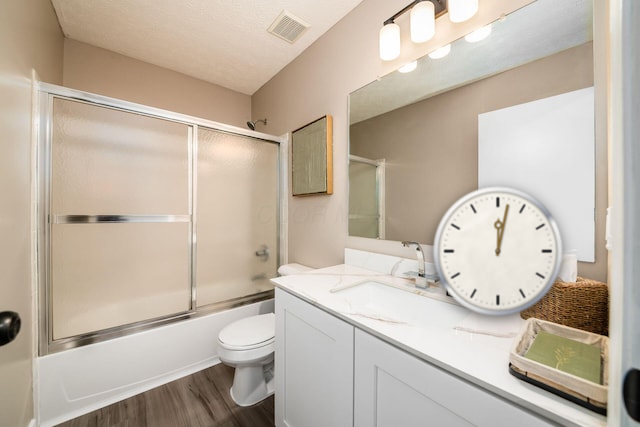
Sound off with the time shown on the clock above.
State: 12:02
